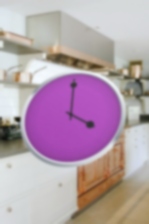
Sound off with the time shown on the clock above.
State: 4:00
